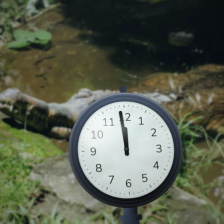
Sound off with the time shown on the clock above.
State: 11:59
